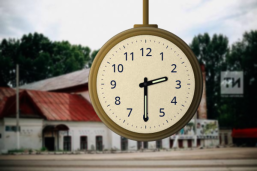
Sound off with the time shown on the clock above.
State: 2:30
